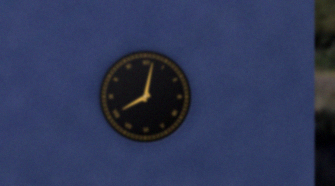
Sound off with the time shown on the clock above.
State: 8:02
